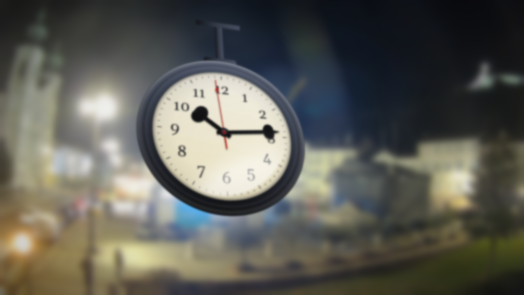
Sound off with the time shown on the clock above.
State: 10:13:59
